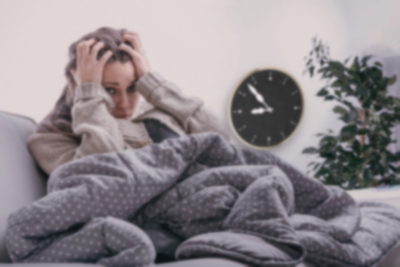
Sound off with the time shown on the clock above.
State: 8:53
